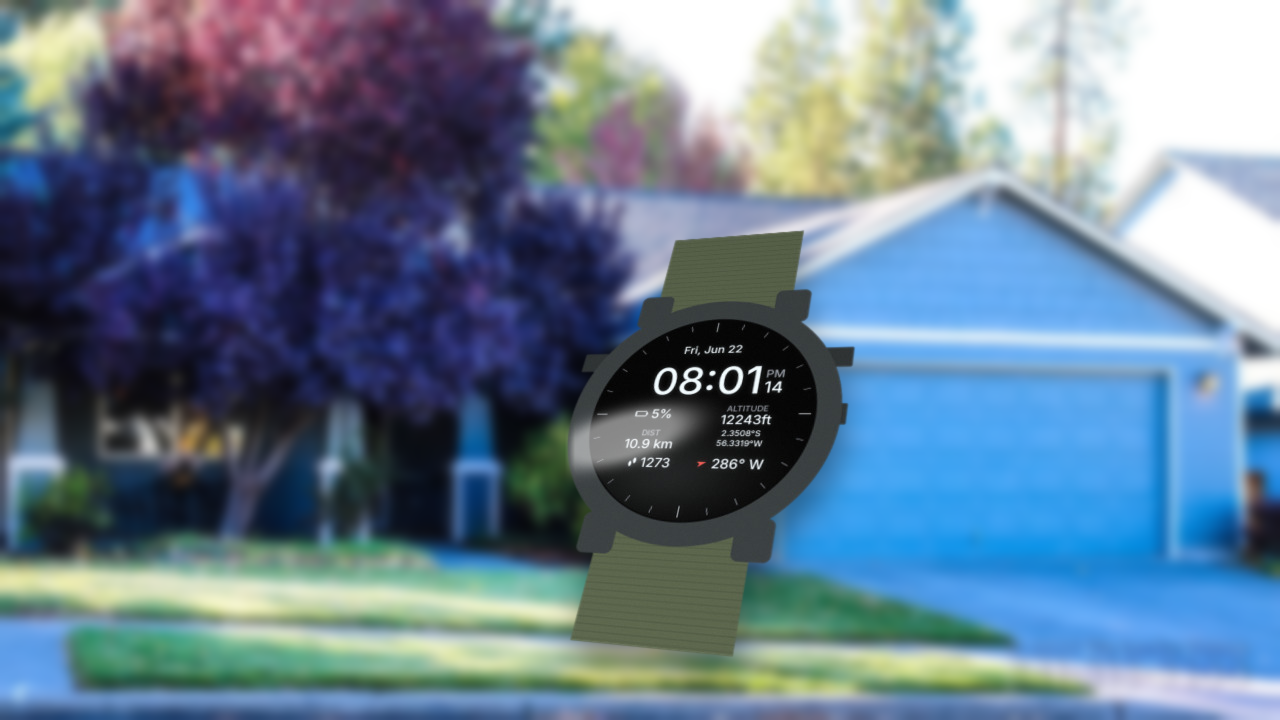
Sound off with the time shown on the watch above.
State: 8:01:14
